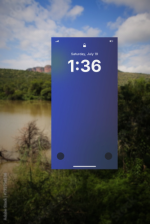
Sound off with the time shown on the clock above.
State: 1:36
